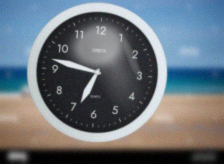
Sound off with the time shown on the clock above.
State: 6:47
